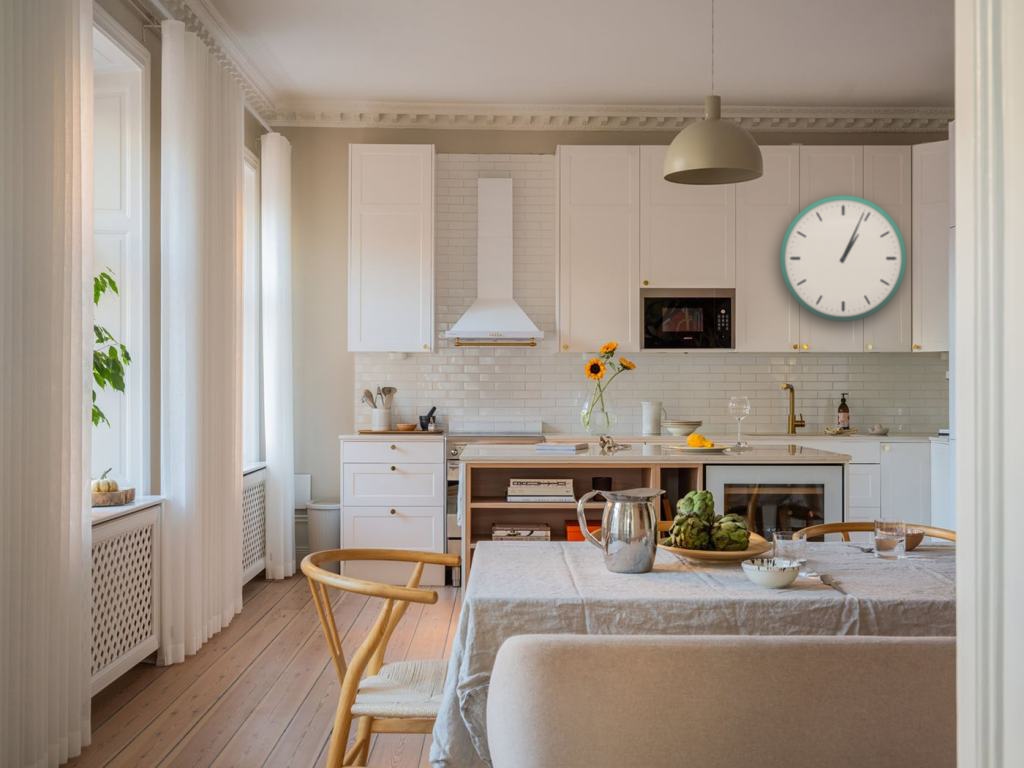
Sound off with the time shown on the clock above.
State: 1:04
